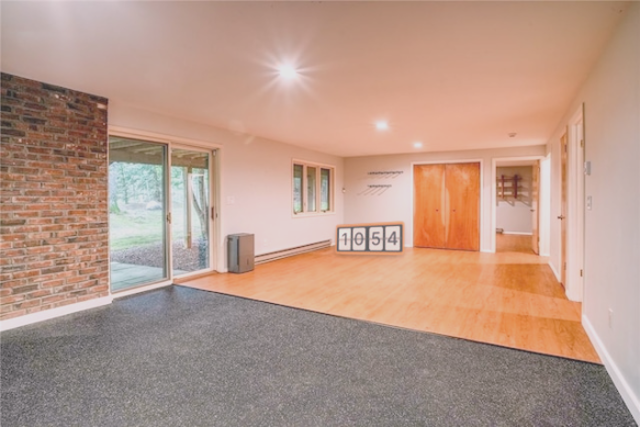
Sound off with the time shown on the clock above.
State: 10:54
